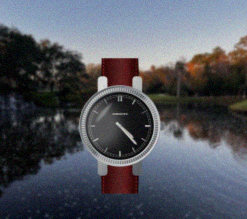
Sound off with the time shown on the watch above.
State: 4:23
